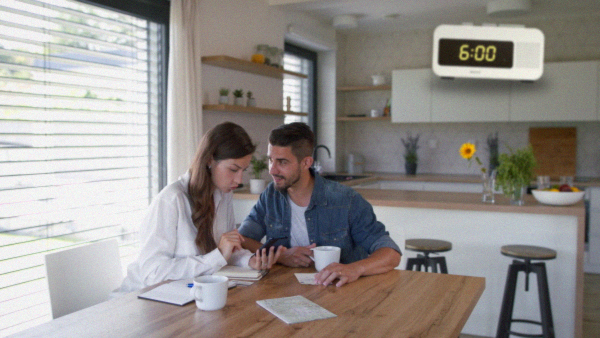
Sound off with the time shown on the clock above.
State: 6:00
